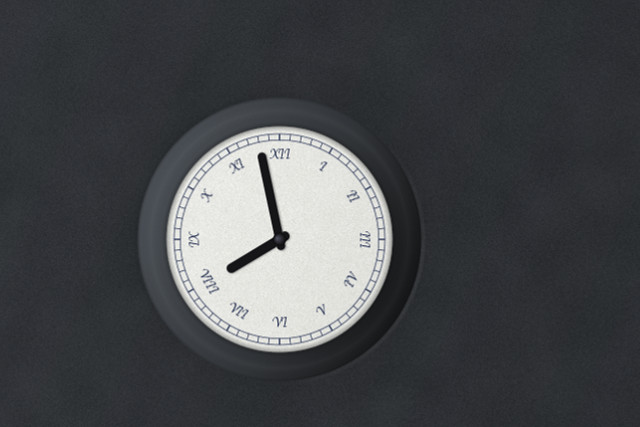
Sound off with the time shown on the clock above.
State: 7:58
